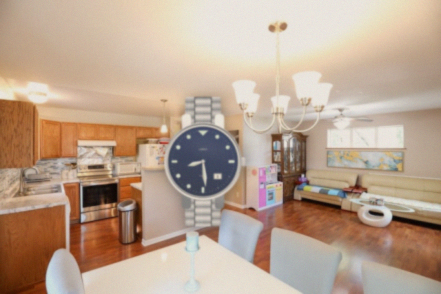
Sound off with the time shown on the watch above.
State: 8:29
